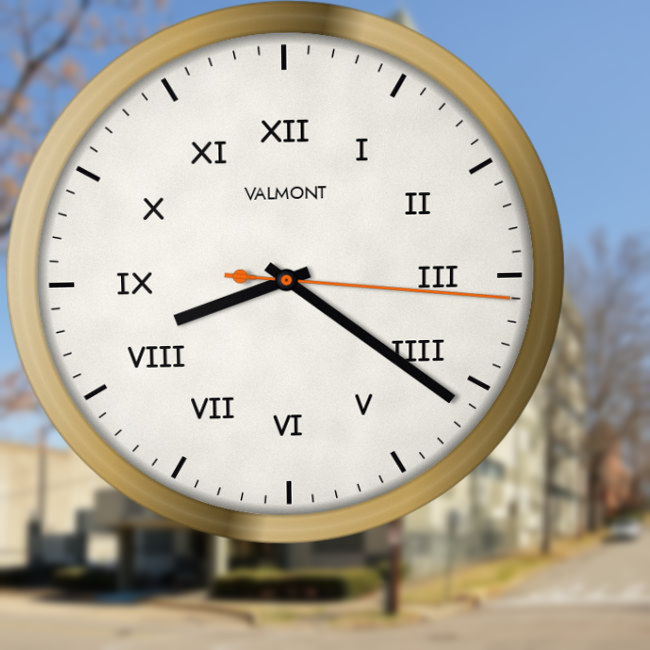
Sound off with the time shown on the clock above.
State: 8:21:16
